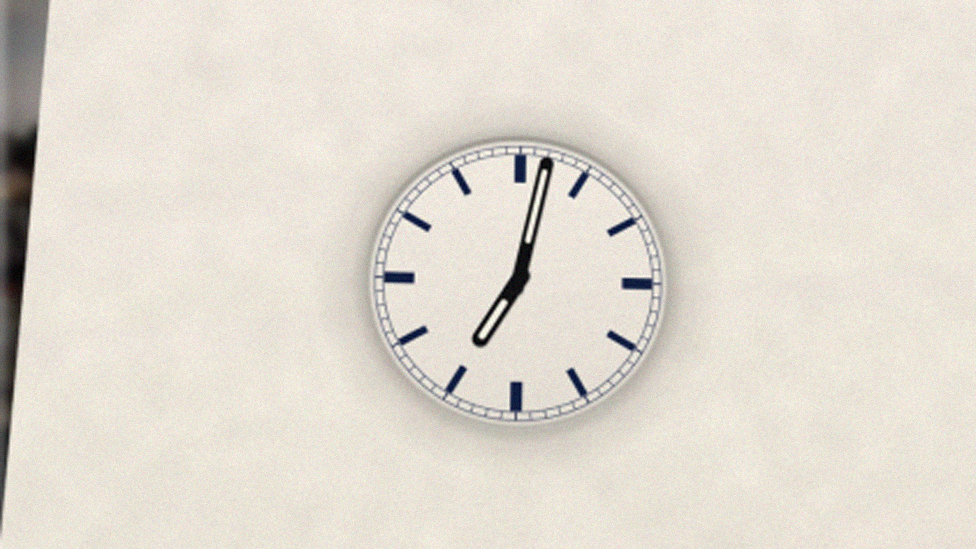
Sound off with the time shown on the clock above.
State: 7:02
